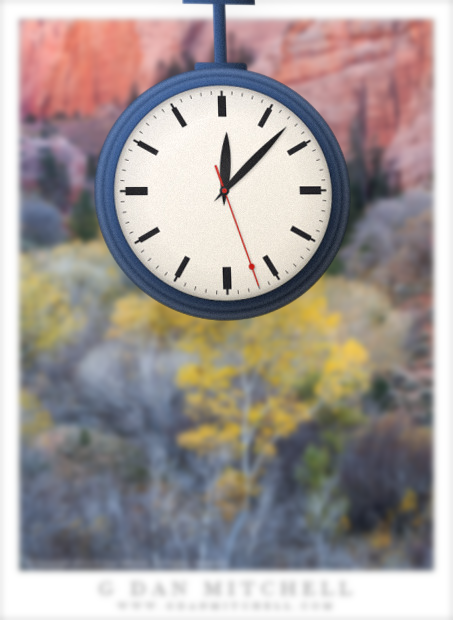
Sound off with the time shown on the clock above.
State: 12:07:27
